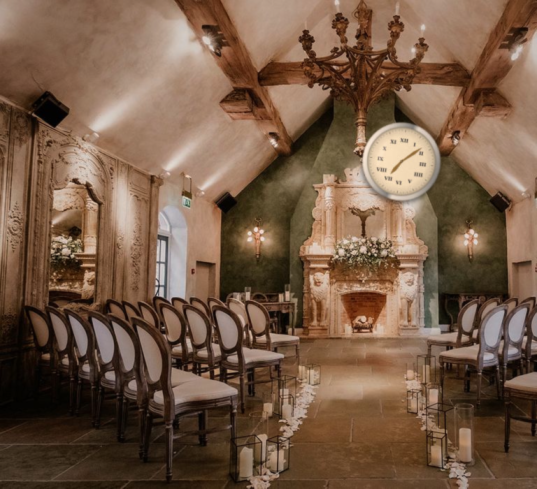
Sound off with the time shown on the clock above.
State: 7:08
